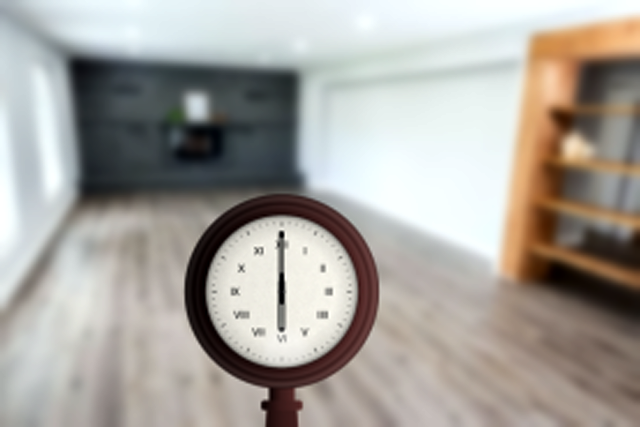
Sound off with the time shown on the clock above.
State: 6:00
